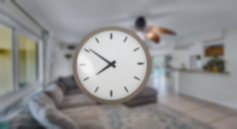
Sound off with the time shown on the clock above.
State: 7:51
